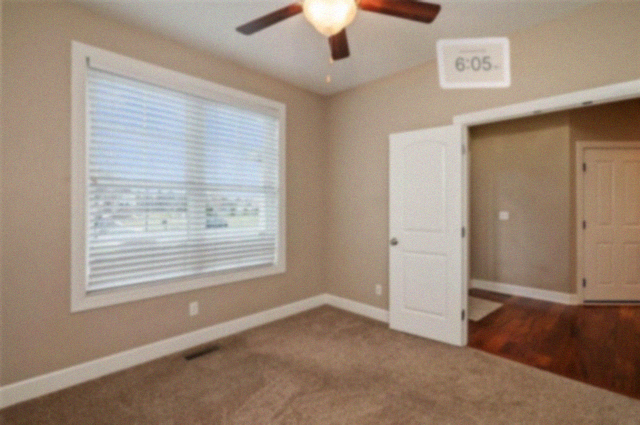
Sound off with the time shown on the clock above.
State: 6:05
